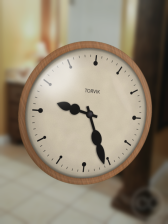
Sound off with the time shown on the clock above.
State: 9:26
